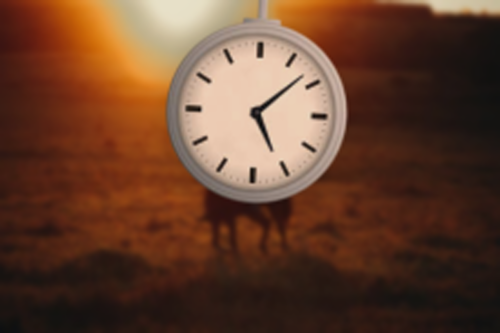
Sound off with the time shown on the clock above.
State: 5:08
